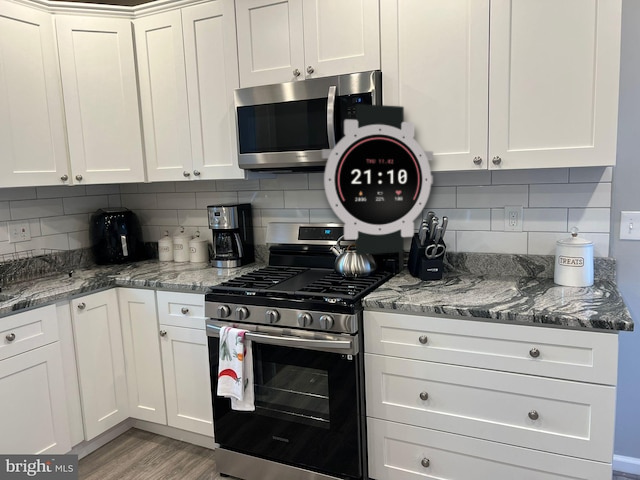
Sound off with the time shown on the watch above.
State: 21:10
